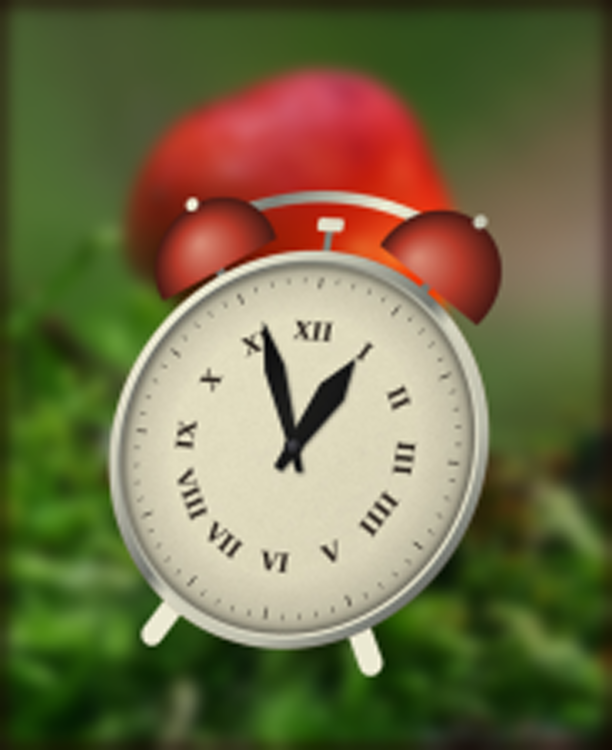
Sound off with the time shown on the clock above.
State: 12:56
